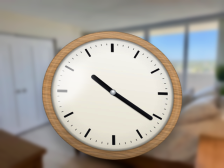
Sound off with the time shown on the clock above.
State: 10:21
